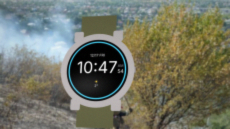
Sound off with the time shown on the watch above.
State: 10:47
